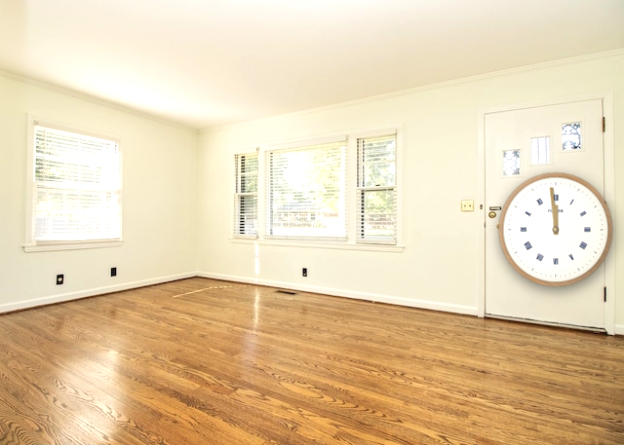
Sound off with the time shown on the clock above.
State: 11:59
